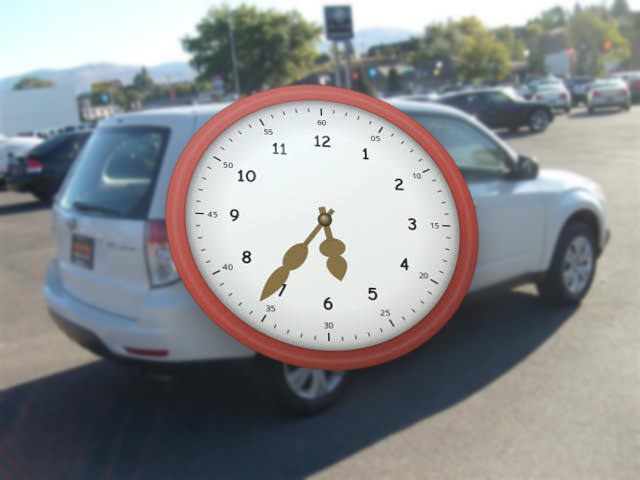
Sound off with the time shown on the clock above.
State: 5:36
